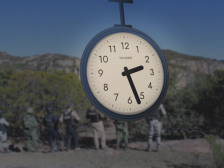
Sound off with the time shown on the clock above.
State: 2:27
